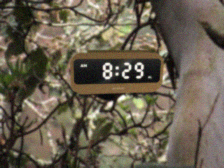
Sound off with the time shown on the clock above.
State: 8:29
